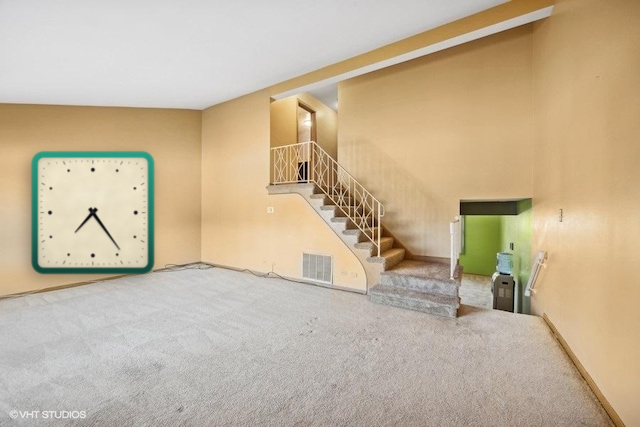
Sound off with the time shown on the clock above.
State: 7:24
